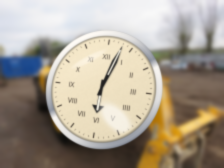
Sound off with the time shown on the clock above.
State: 6:03
